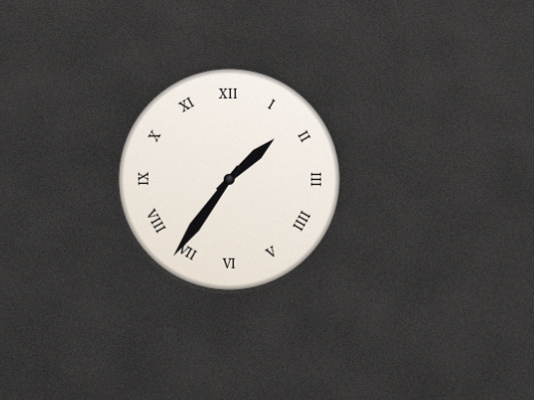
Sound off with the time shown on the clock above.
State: 1:36
